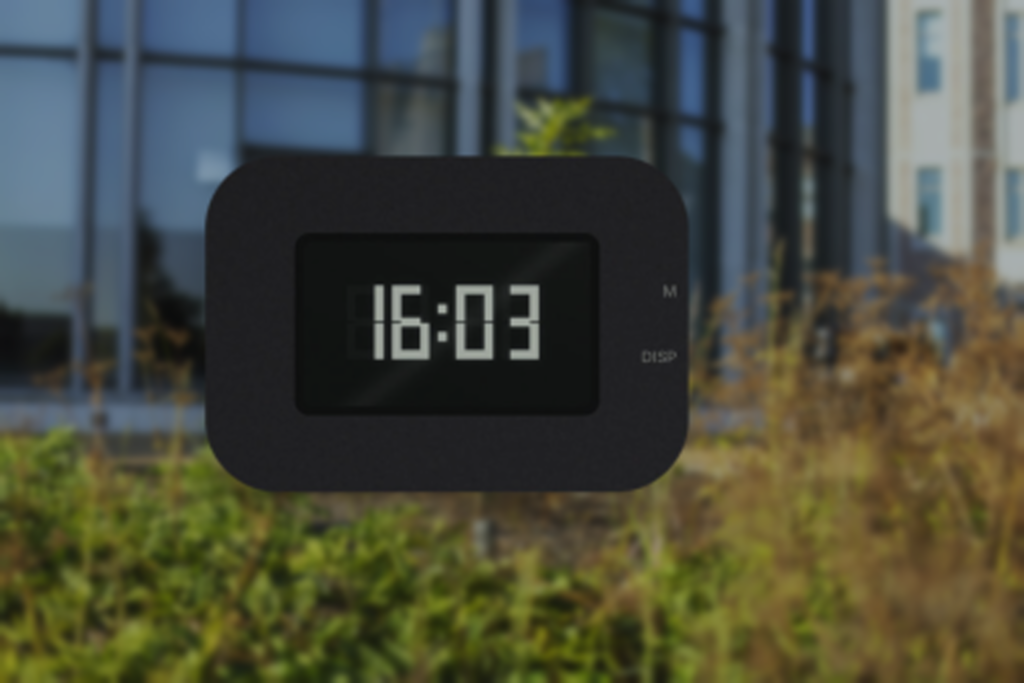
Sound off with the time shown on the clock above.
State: 16:03
